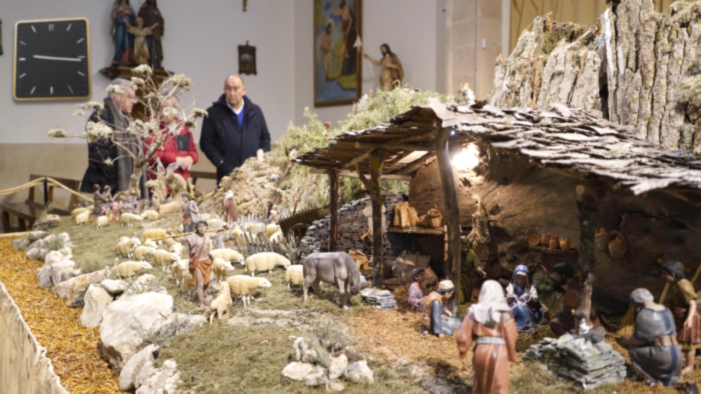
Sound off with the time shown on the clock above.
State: 9:16
